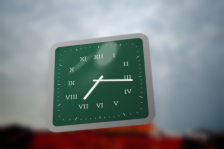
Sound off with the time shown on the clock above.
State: 7:16
